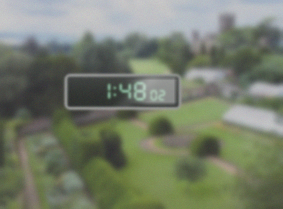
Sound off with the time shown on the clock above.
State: 1:48
